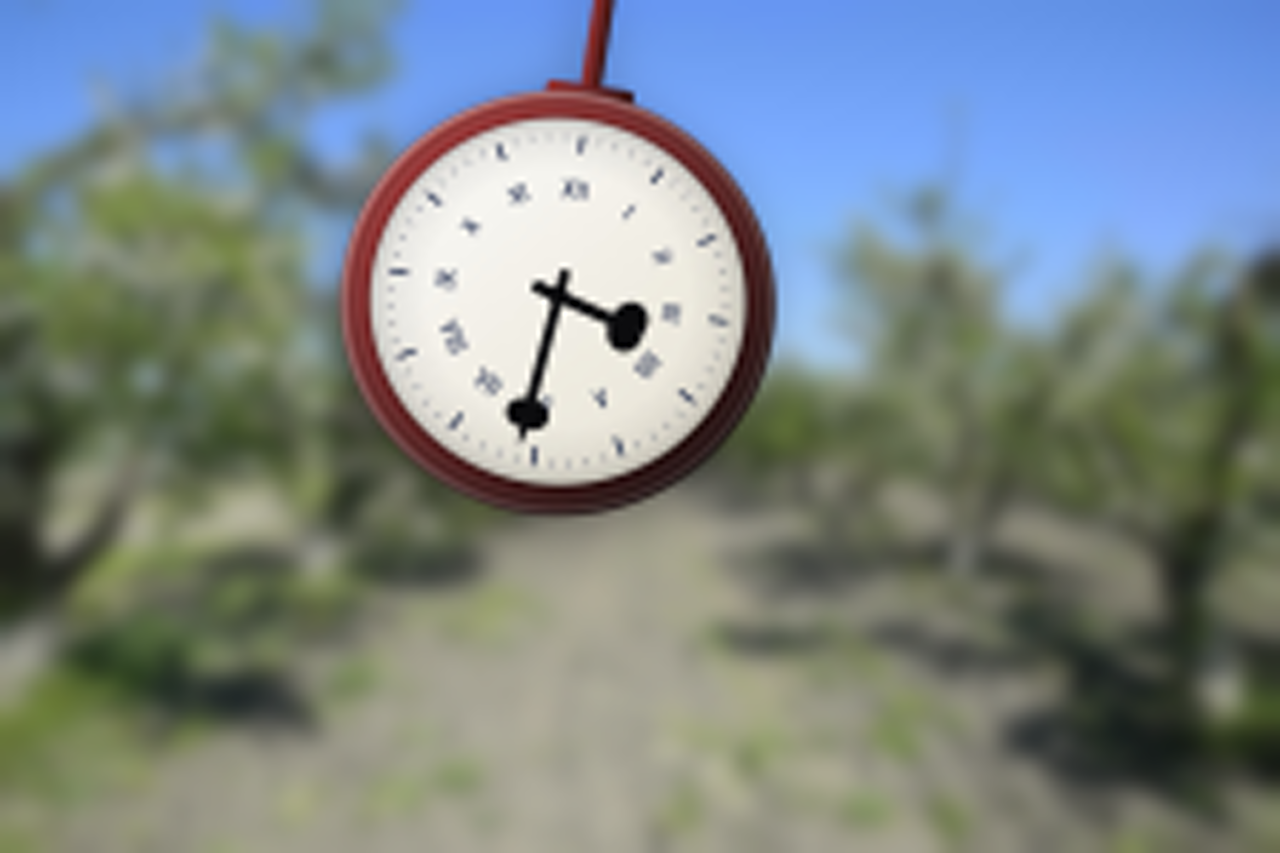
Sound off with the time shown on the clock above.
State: 3:31
